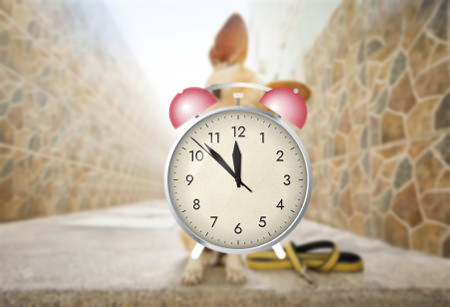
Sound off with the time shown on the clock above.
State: 11:52:52
